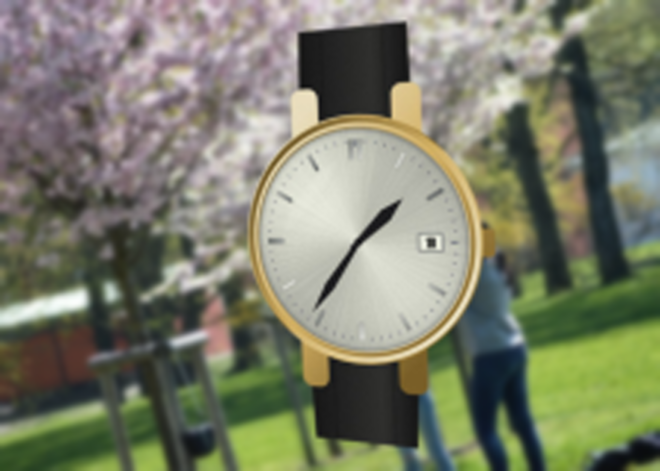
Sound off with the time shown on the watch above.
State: 1:36
